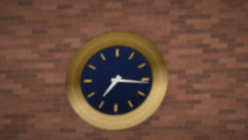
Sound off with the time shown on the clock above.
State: 7:16
